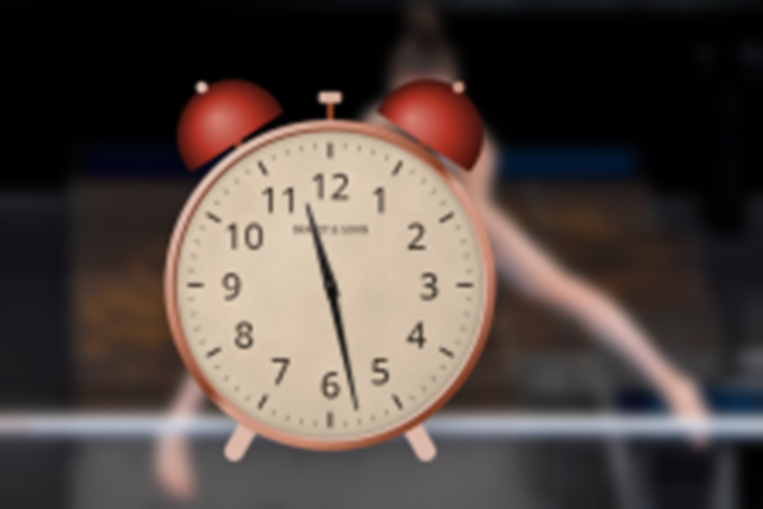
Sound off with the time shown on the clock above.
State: 11:28
